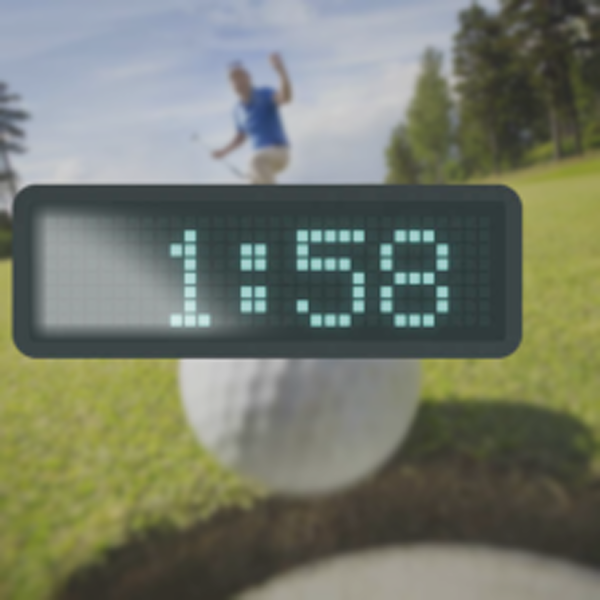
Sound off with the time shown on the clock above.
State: 1:58
